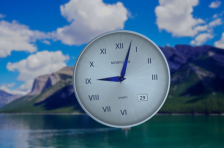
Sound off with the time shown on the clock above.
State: 9:03
